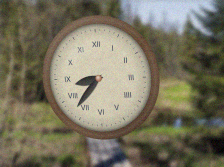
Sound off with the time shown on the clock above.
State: 8:37
